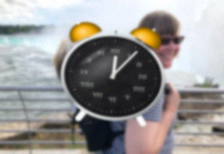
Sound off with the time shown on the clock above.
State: 12:06
